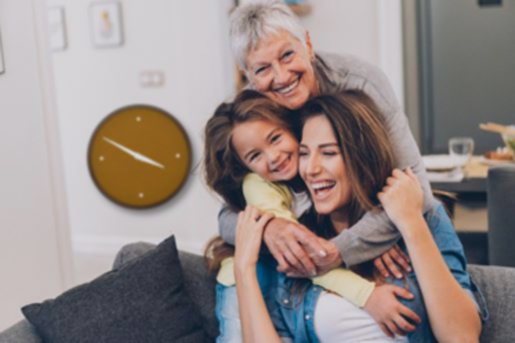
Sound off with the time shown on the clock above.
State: 3:50
